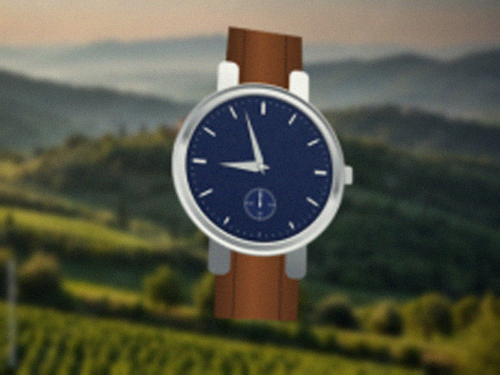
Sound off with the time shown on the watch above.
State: 8:57
